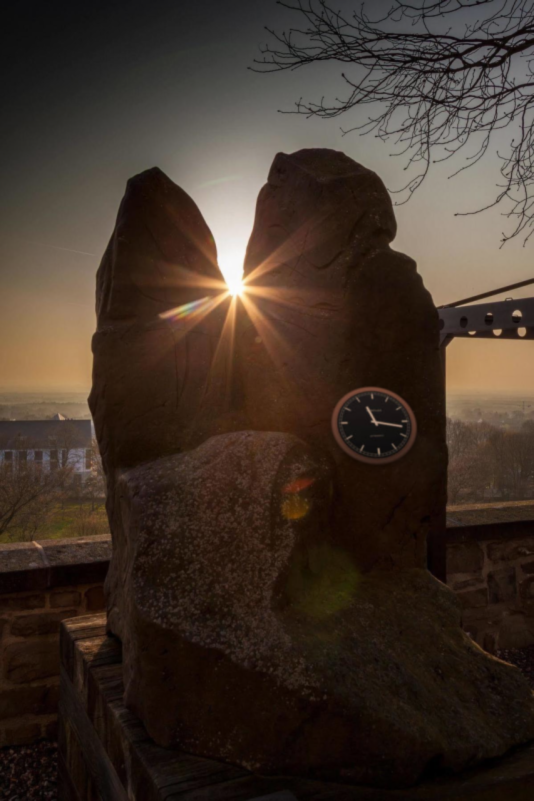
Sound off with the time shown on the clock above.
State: 11:17
